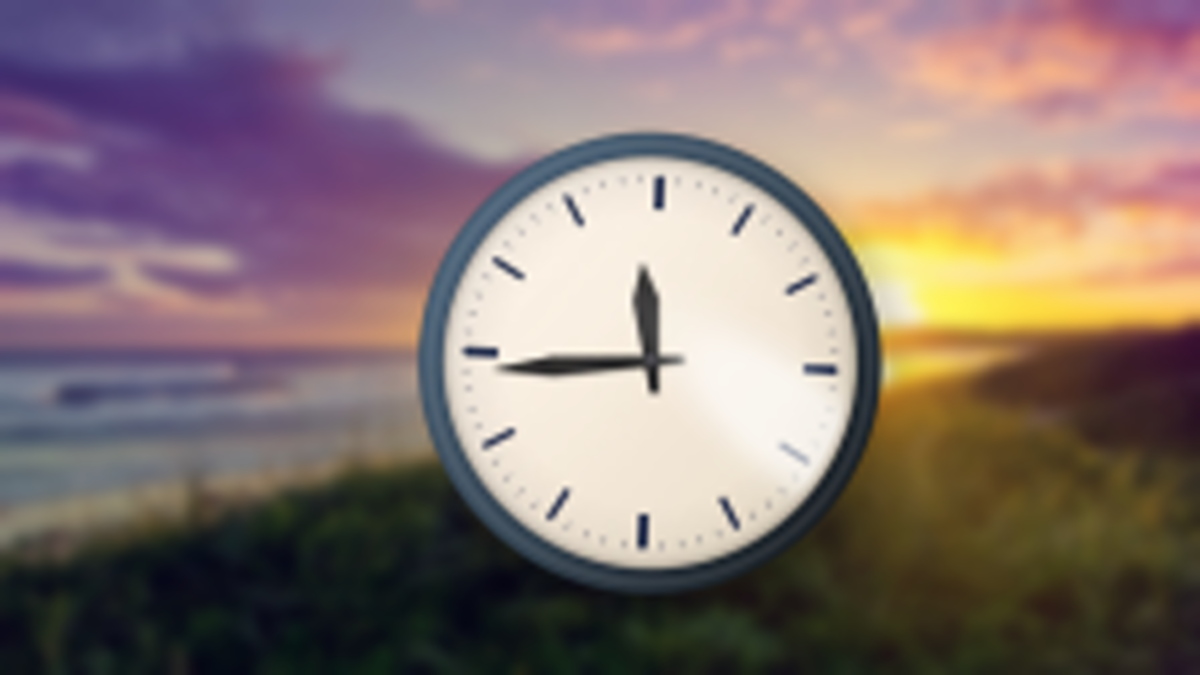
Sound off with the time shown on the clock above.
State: 11:44
